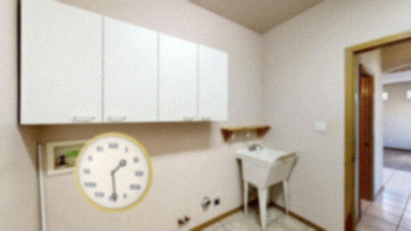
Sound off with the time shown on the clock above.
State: 1:29
